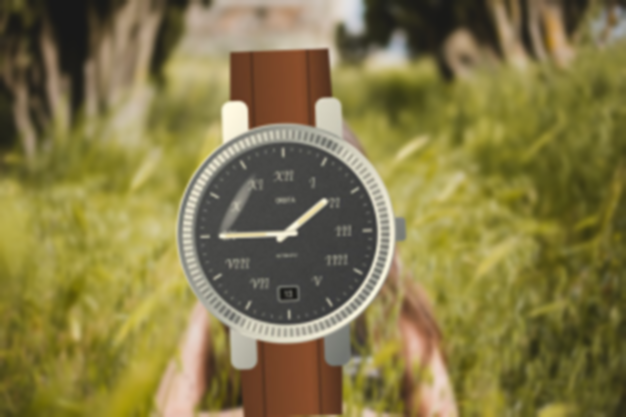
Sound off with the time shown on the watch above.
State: 1:45
